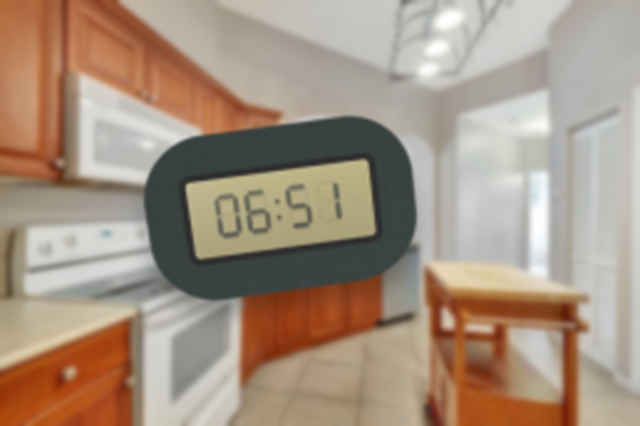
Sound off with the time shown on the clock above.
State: 6:51
